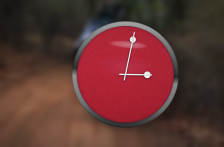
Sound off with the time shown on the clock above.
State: 3:02
